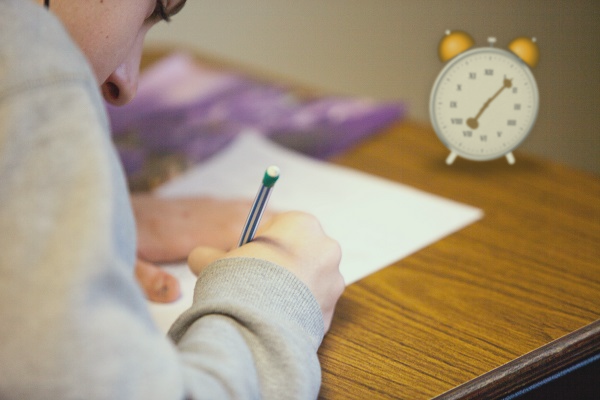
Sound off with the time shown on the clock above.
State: 7:07
